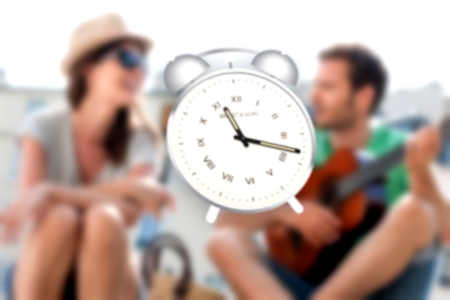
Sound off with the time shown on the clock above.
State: 11:18
